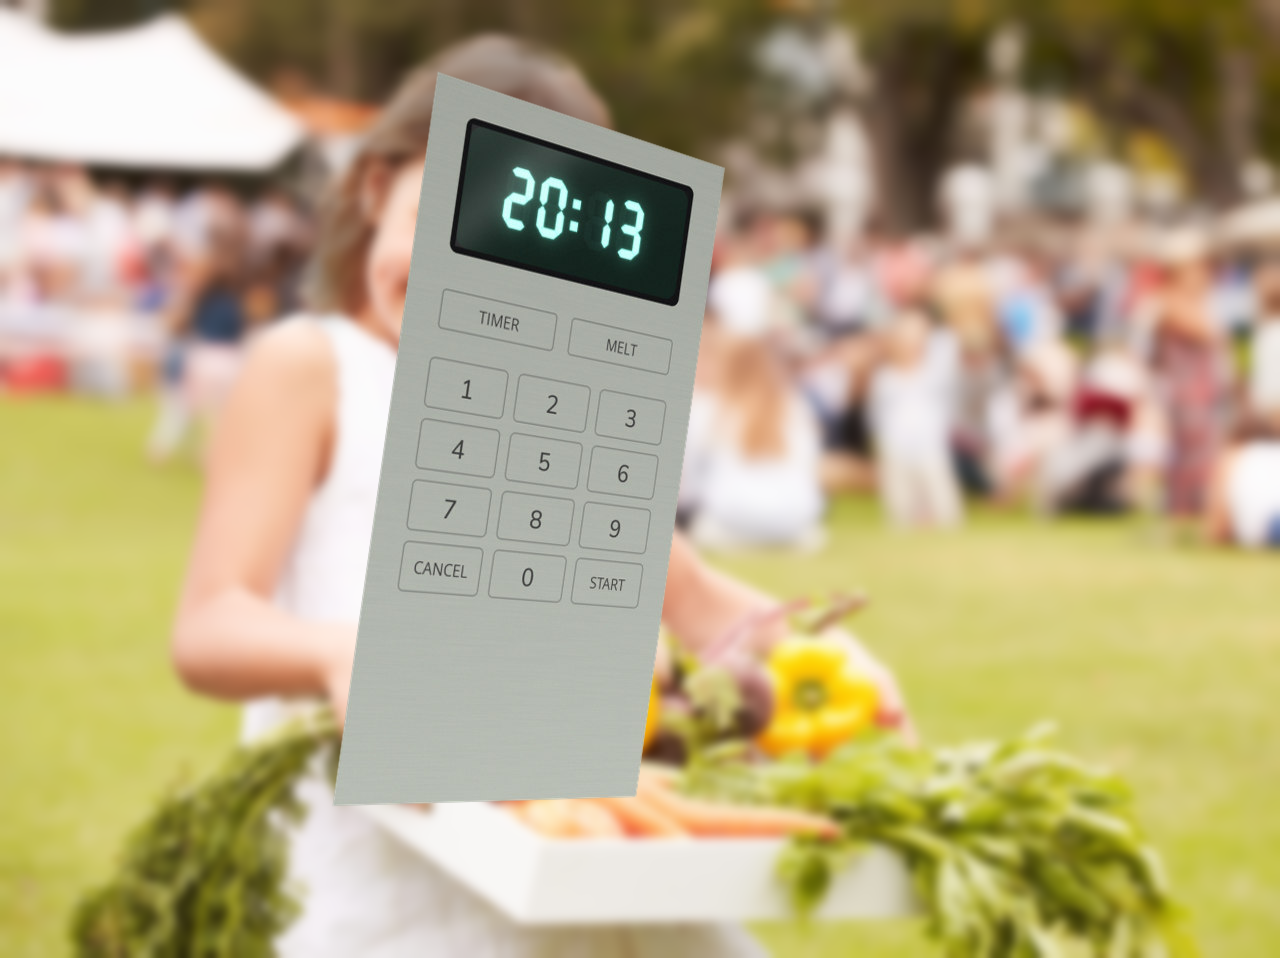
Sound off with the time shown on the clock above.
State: 20:13
